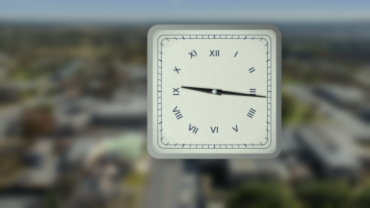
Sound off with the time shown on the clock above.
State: 9:16
